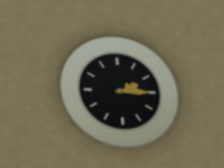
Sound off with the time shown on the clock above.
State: 2:15
